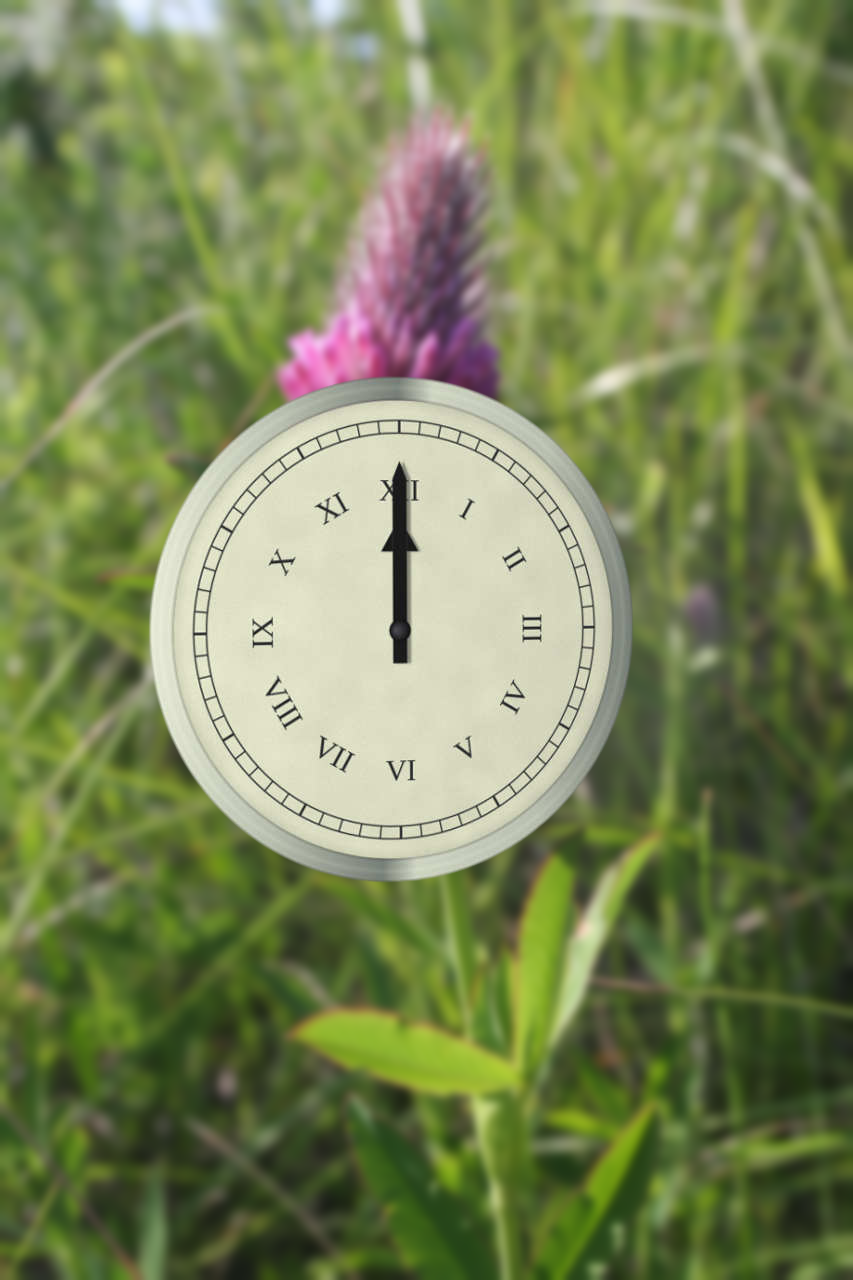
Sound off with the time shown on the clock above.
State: 12:00
